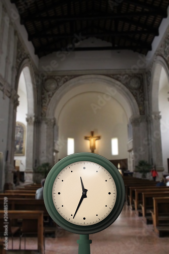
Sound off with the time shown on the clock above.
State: 11:34
